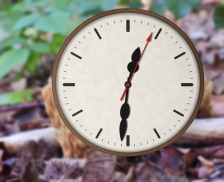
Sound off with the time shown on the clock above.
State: 12:31:04
